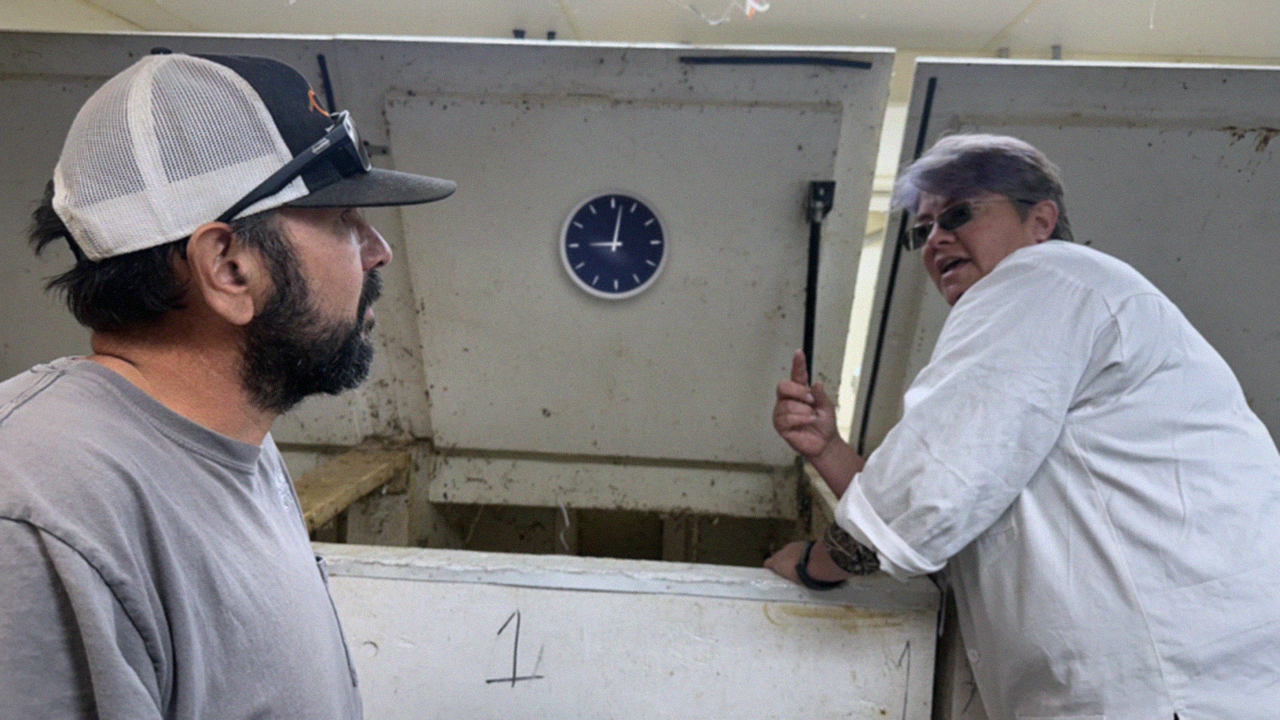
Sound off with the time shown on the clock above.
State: 9:02
